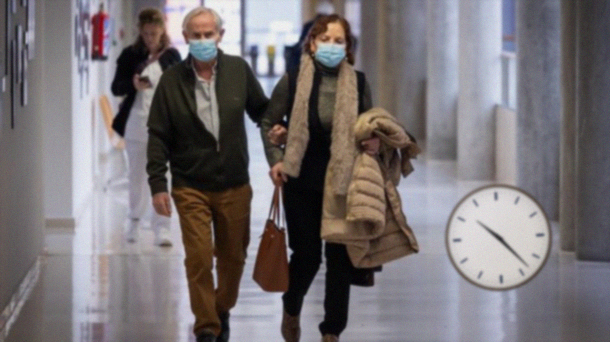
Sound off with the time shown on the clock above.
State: 10:23
